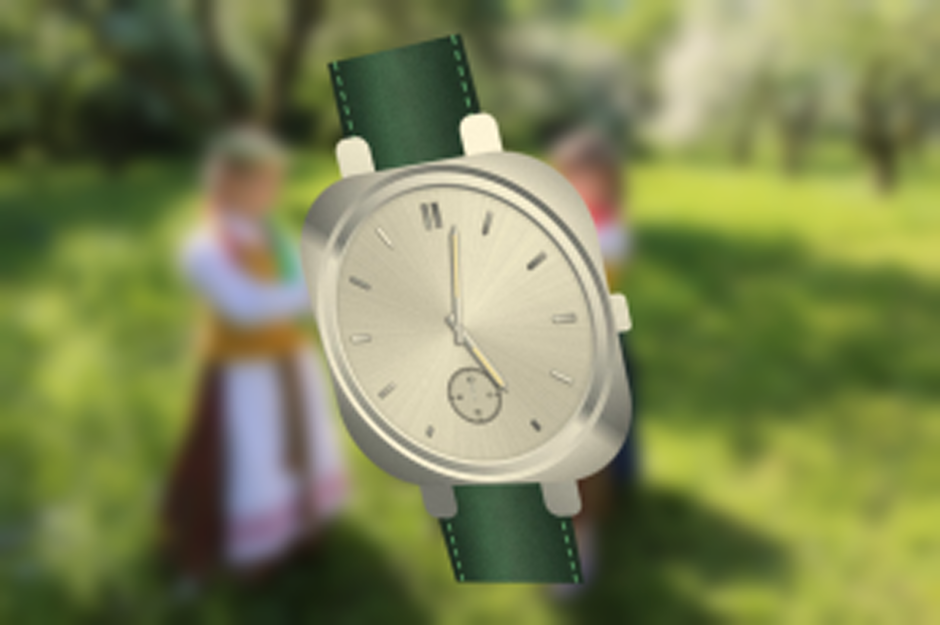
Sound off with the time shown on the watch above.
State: 5:02
